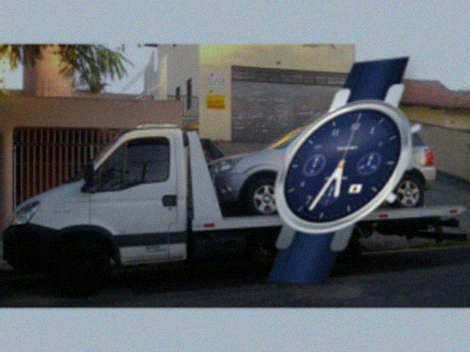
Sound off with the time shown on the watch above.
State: 5:33
